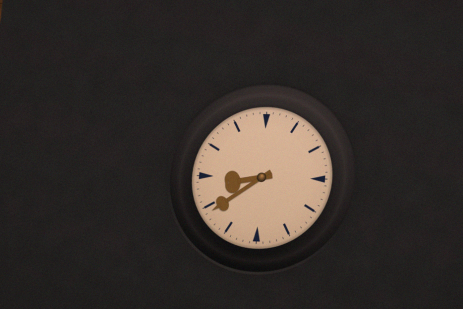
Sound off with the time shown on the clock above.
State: 8:39
